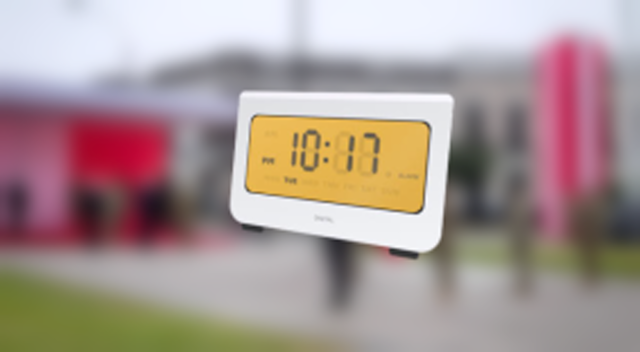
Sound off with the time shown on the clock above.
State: 10:17
